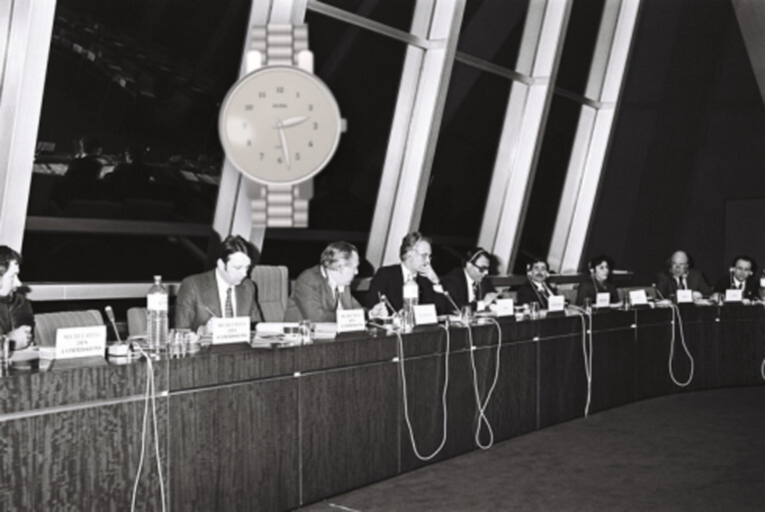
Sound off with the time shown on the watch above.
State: 2:28
